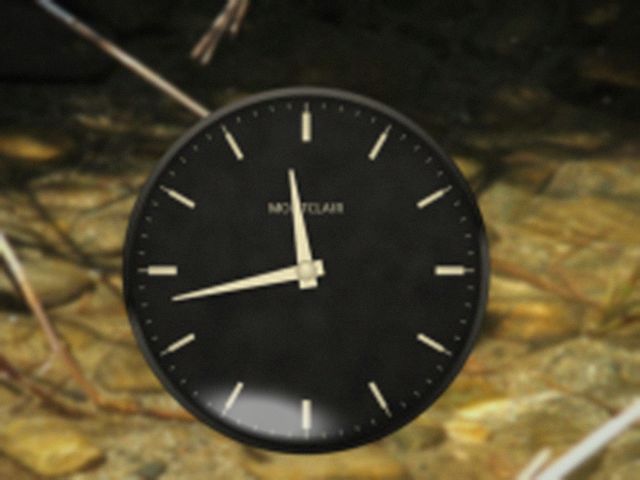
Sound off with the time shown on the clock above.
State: 11:43
